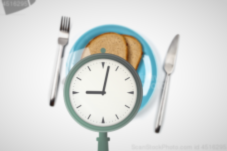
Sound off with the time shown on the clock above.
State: 9:02
